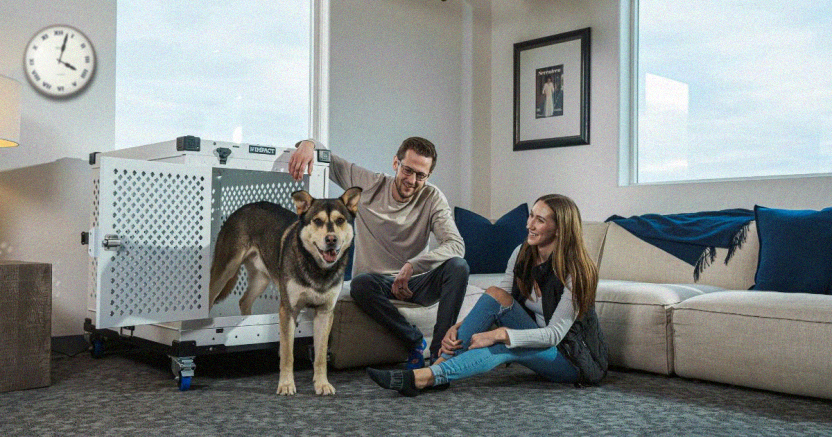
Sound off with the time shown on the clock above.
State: 4:03
